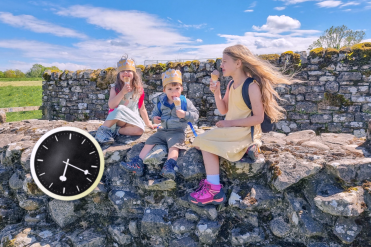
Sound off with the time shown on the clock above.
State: 6:18
